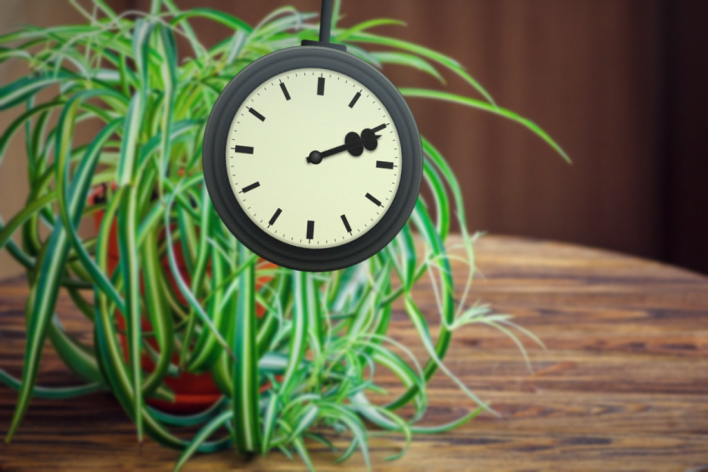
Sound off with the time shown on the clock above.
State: 2:11
